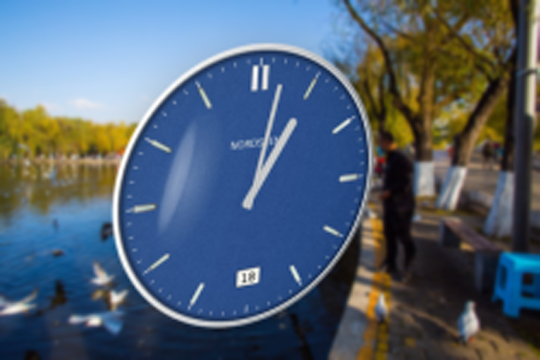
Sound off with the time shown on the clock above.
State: 1:02
